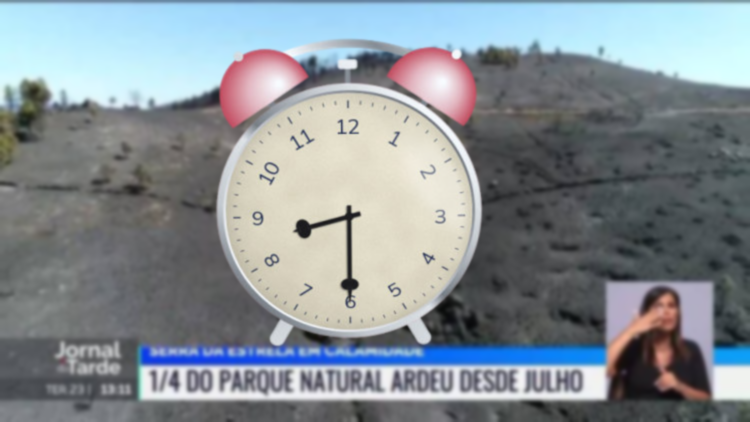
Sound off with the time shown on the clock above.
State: 8:30
